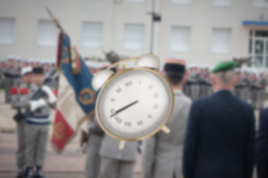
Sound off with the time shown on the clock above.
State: 8:43
